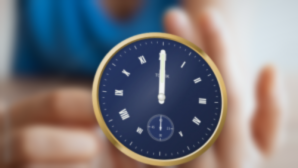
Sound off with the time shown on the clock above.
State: 12:00
